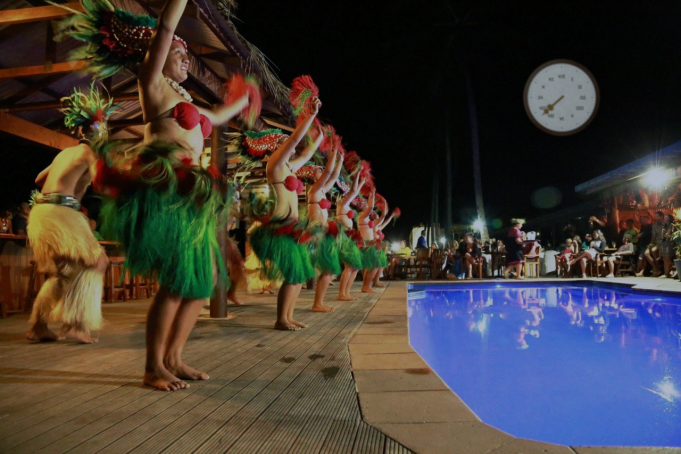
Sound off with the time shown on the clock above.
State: 7:38
